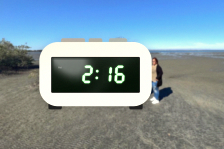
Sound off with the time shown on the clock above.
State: 2:16
